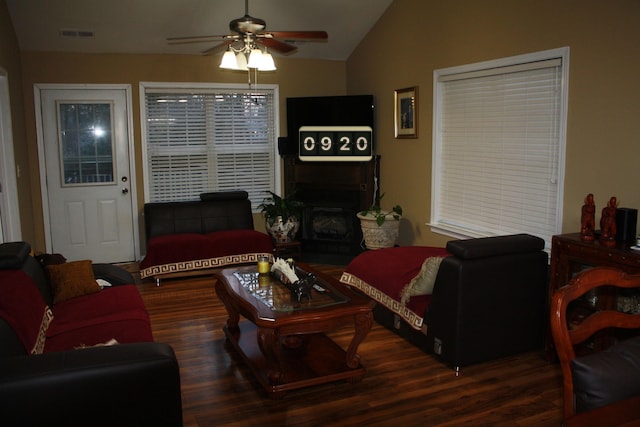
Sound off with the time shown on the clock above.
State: 9:20
